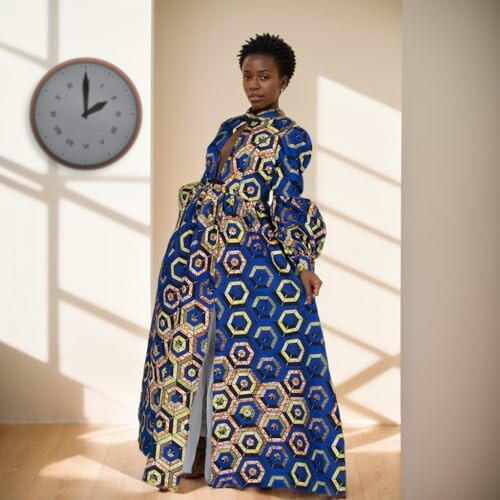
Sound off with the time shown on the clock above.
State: 2:00
